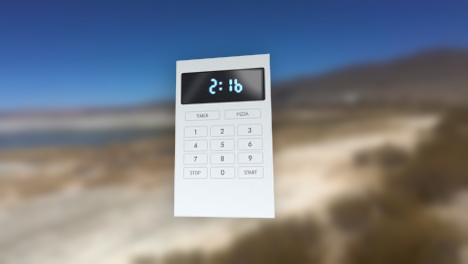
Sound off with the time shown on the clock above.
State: 2:16
